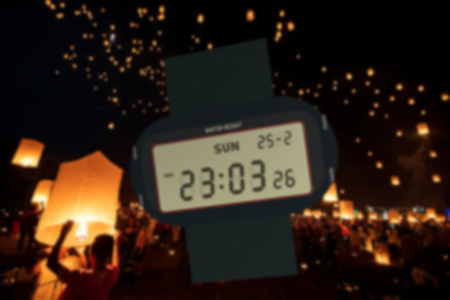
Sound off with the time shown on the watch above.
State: 23:03:26
